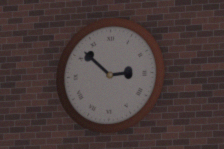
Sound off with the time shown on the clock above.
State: 2:52
